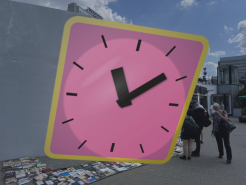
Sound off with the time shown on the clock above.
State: 11:08
